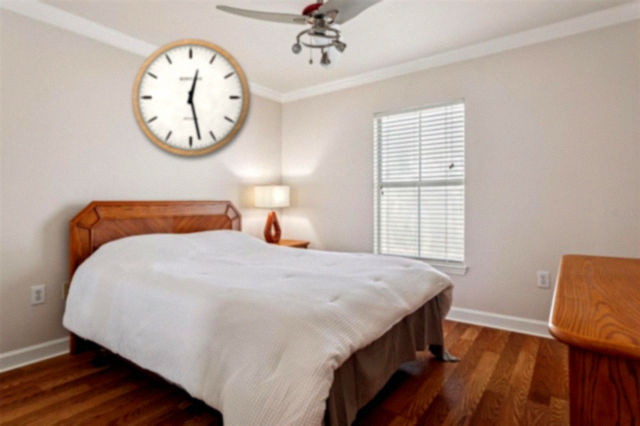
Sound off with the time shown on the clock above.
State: 12:28
